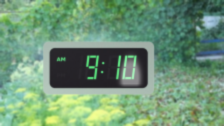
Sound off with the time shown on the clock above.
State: 9:10
